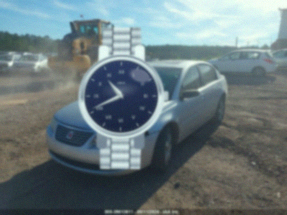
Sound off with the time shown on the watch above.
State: 10:41
